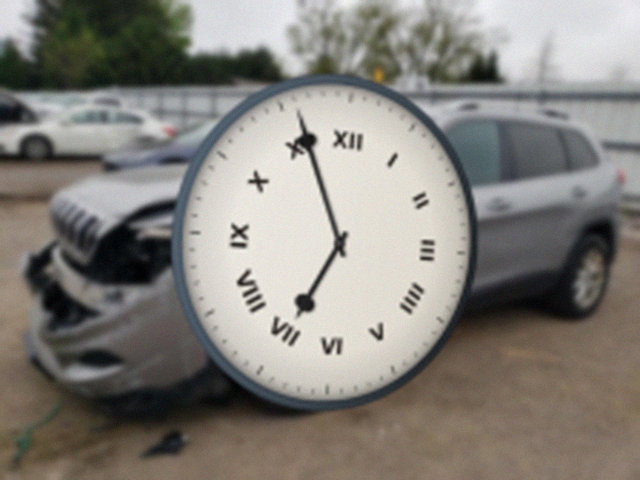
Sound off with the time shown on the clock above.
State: 6:56
